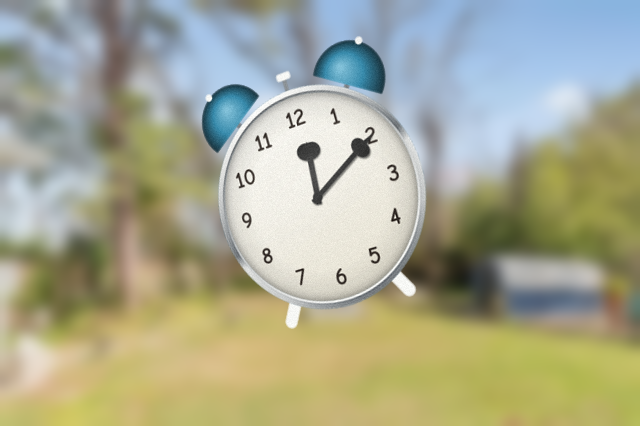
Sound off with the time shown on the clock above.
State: 12:10
